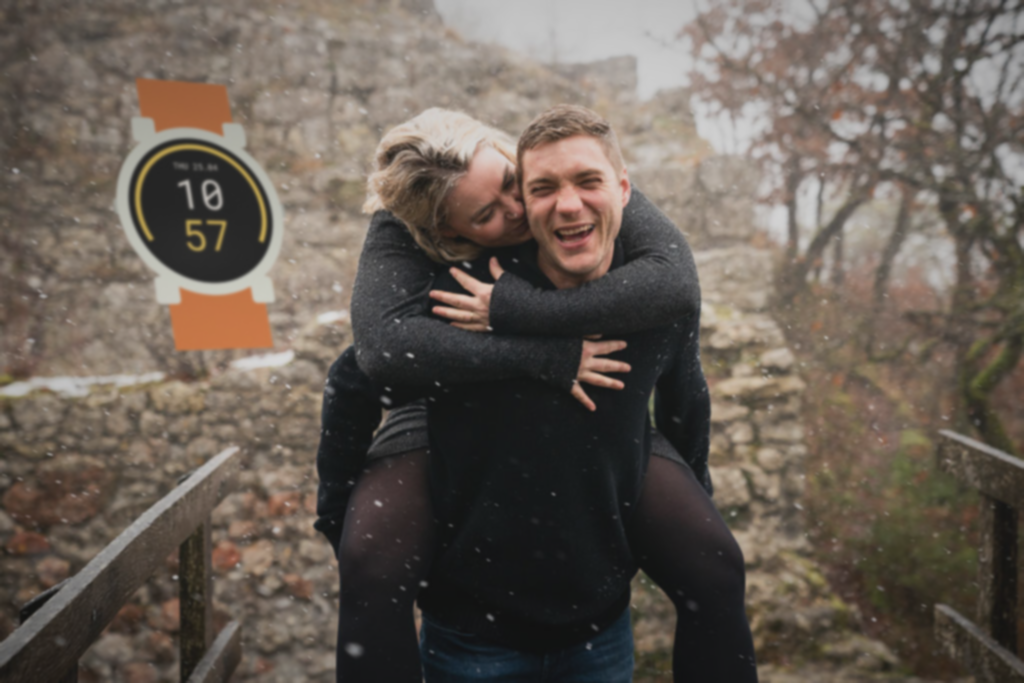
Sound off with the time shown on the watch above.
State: 10:57
